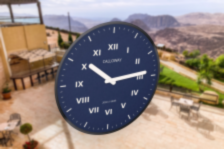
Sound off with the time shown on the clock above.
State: 10:14
